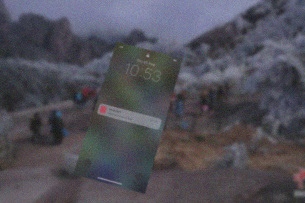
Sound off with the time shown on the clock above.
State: 10:53
